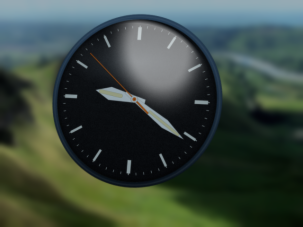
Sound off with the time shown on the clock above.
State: 9:20:52
